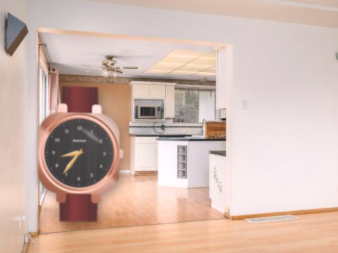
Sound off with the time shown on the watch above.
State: 8:36
